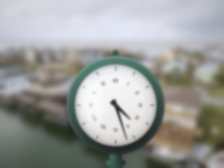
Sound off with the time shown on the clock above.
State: 4:27
